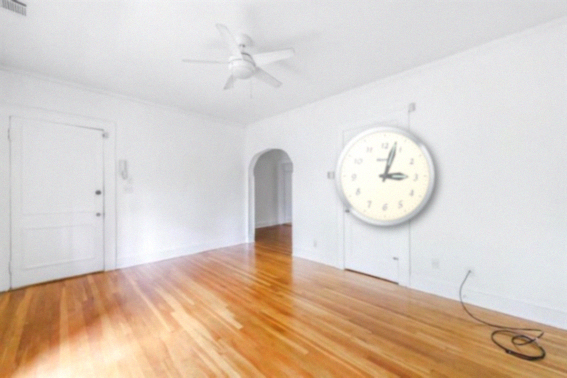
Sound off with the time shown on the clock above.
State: 3:03
